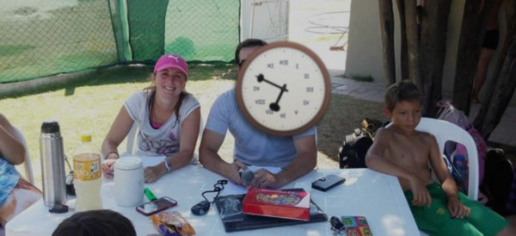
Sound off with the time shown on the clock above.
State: 6:49
